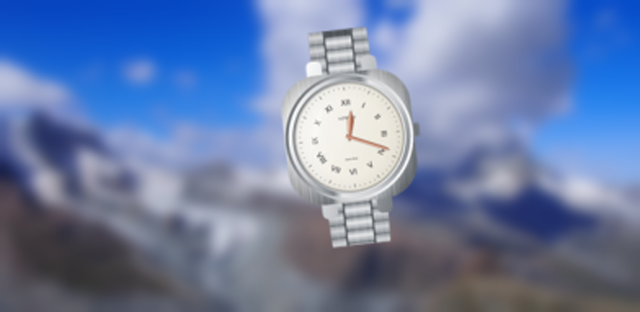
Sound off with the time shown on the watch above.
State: 12:19
